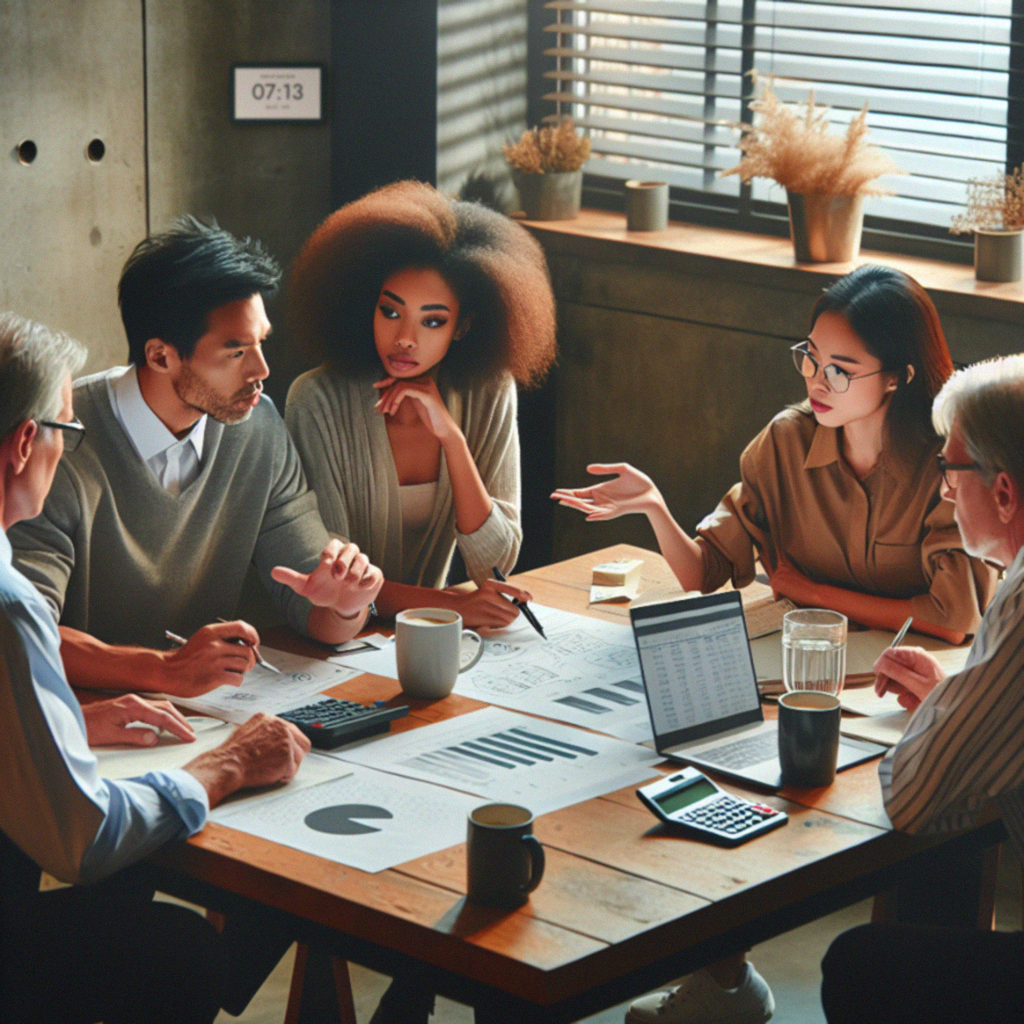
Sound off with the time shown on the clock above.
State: 7:13
